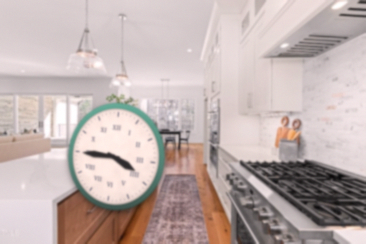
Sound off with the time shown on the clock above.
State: 3:45
